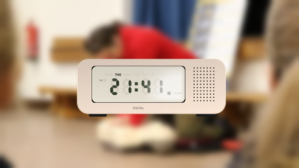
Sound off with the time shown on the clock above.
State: 21:41
